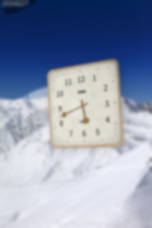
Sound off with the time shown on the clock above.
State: 5:42
